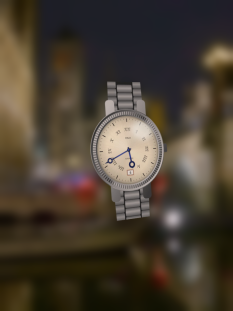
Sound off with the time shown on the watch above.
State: 5:41
